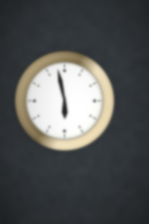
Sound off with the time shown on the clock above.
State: 5:58
